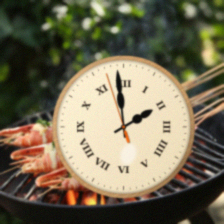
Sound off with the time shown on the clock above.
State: 1:58:57
